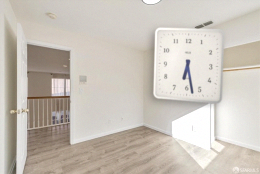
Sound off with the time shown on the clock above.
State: 6:28
